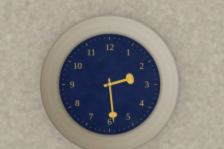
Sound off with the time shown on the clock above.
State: 2:29
